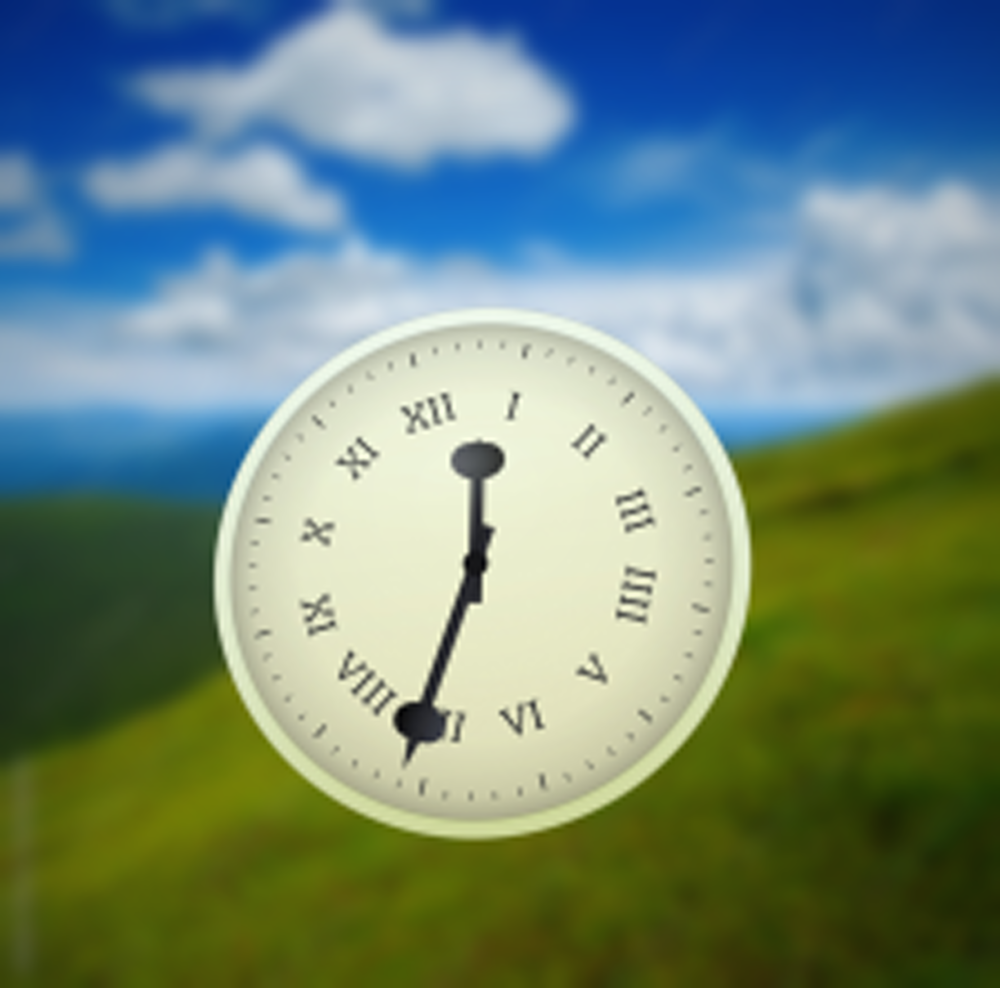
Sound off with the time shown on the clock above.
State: 12:36
